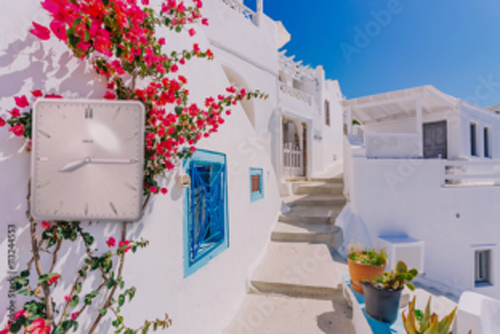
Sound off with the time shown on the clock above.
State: 8:15
